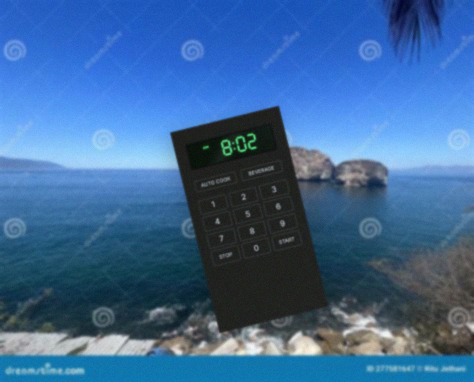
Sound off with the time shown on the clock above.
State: 8:02
